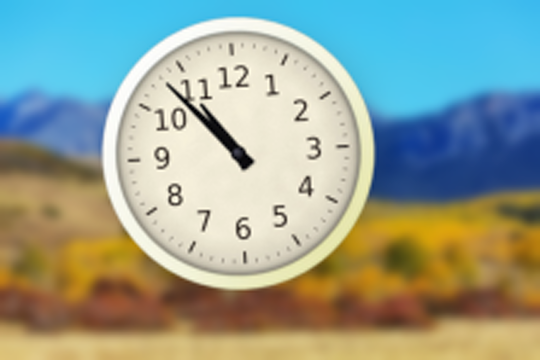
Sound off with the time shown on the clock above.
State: 10:53
